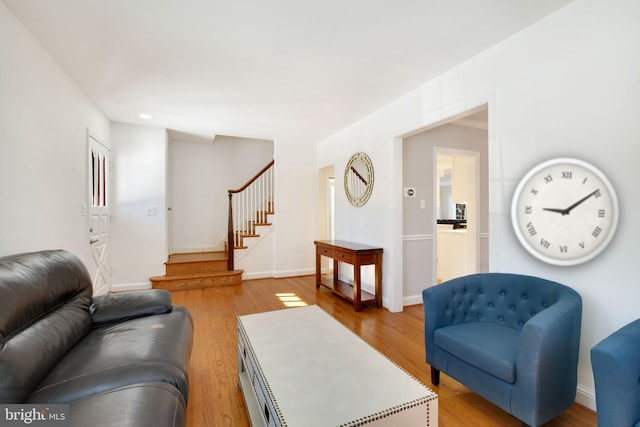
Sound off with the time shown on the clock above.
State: 9:09
